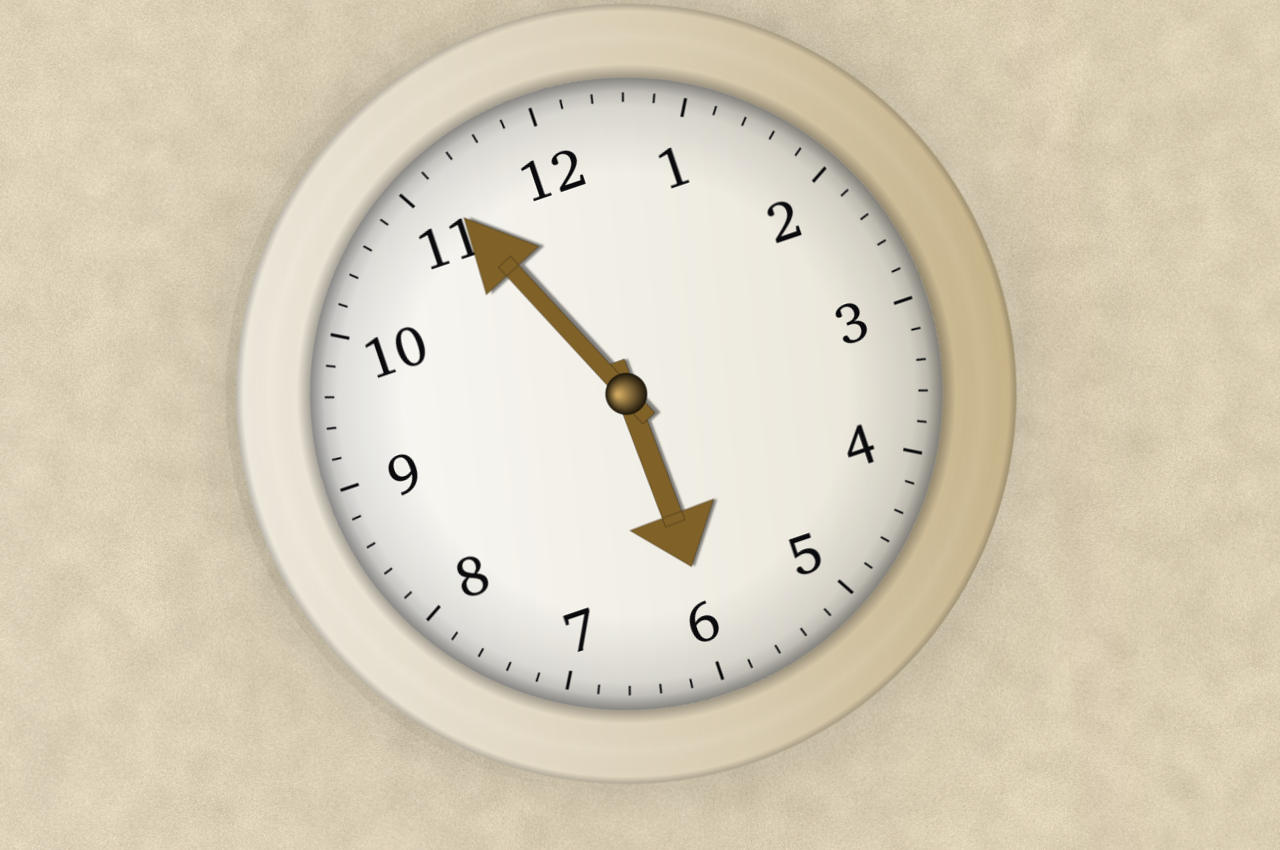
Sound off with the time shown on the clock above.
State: 5:56
